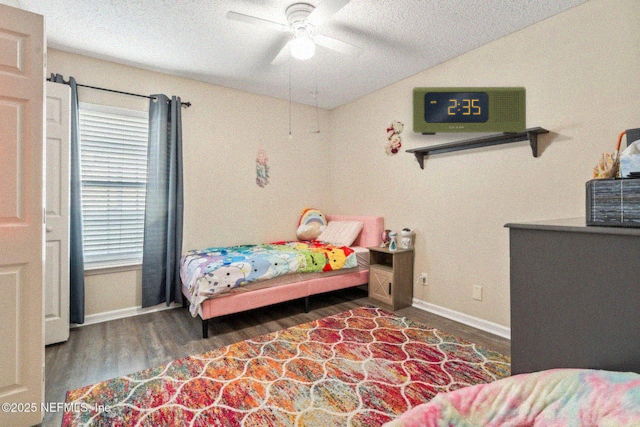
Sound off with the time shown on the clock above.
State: 2:35
